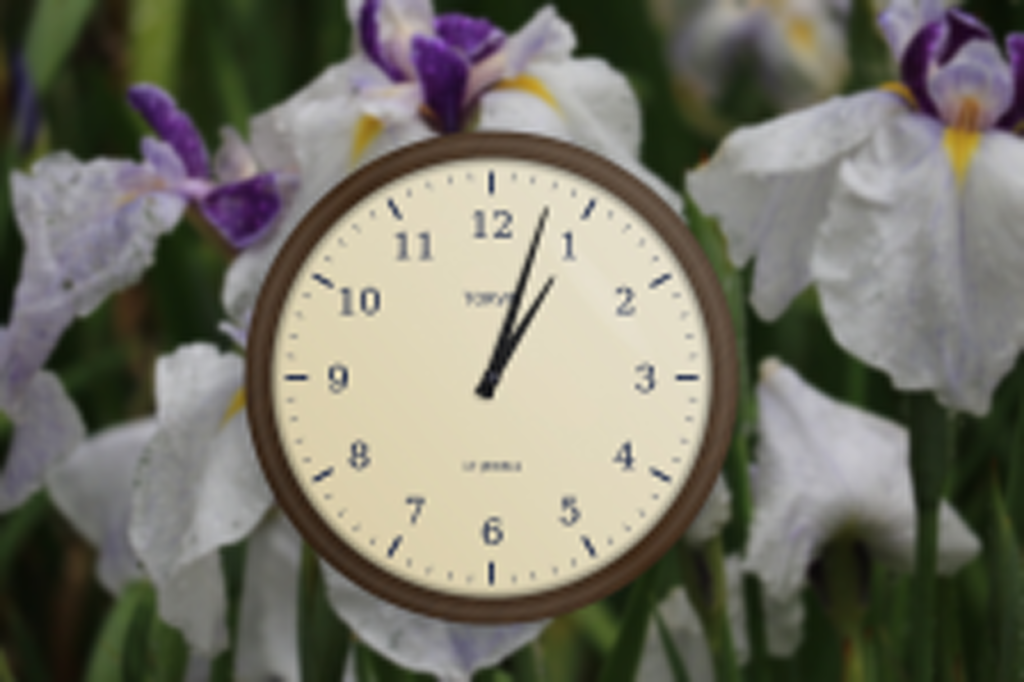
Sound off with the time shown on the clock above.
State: 1:03
